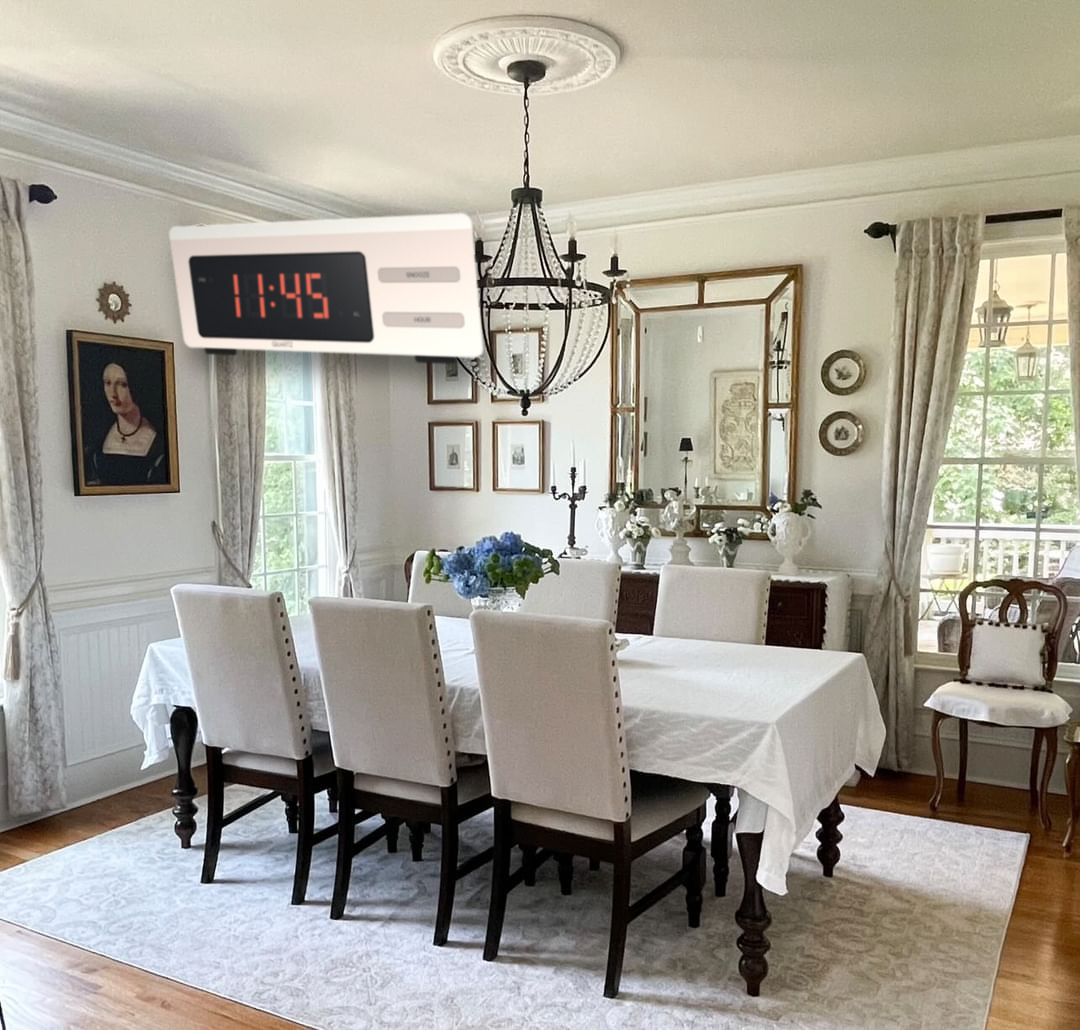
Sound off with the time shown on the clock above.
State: 11:45
